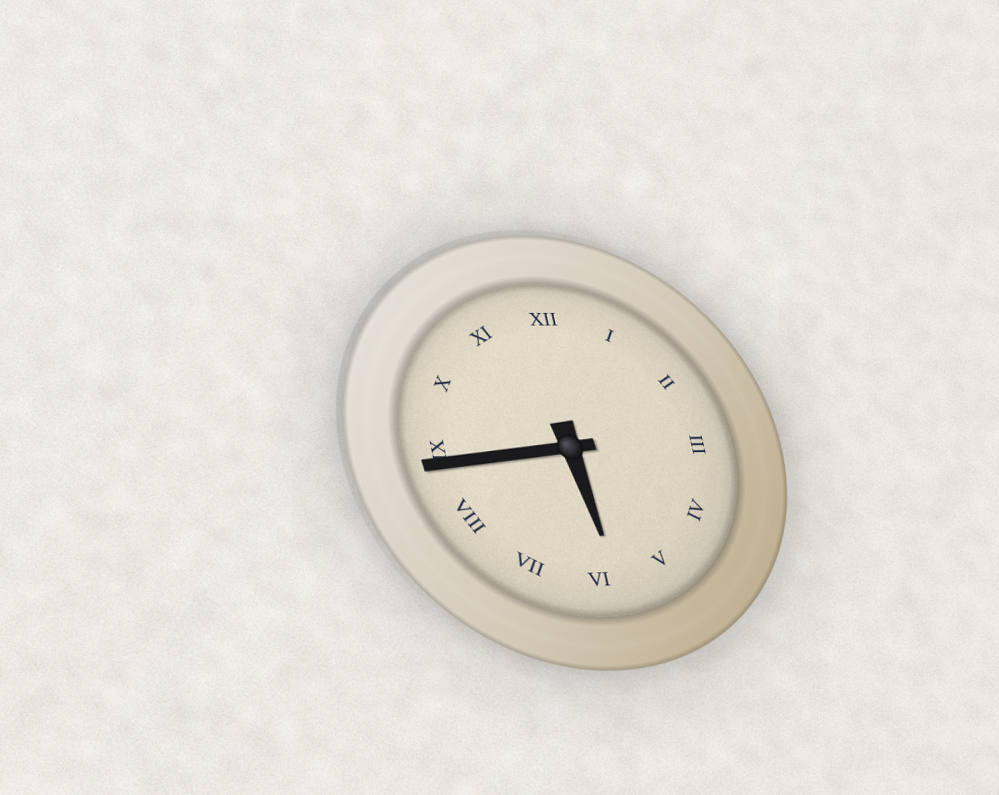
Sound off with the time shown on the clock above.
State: 5:44
